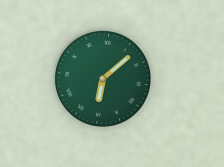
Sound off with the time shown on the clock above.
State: 6:07
